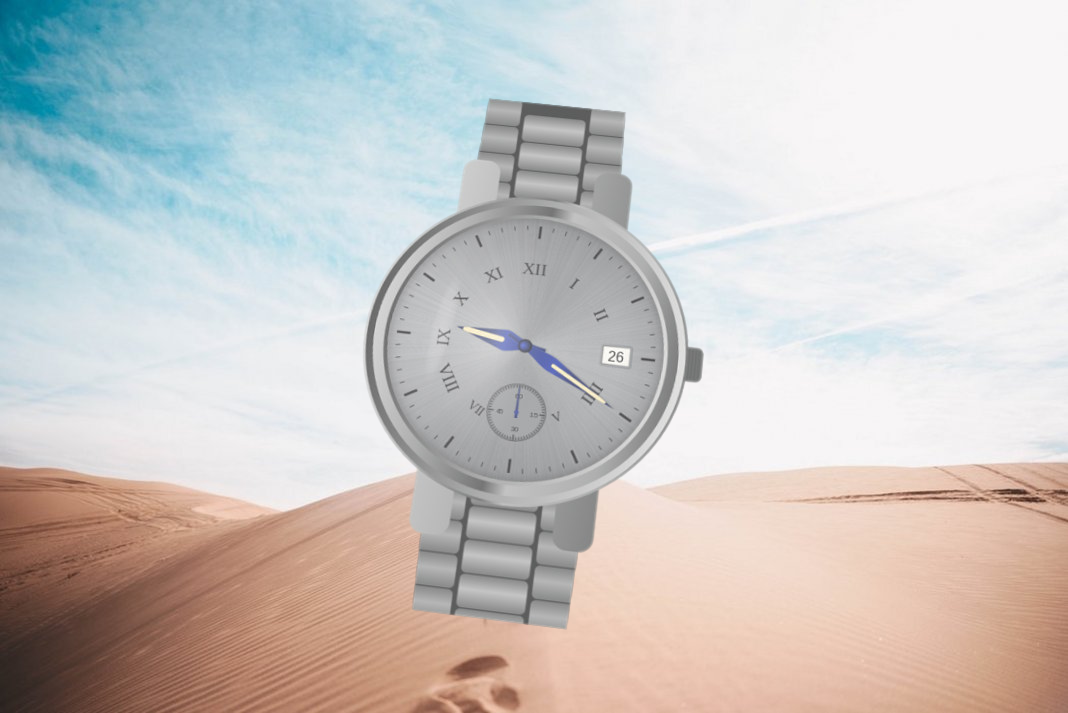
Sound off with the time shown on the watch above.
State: 9:20
